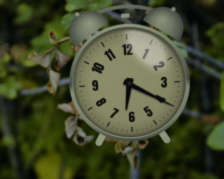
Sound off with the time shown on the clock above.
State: 6:20
